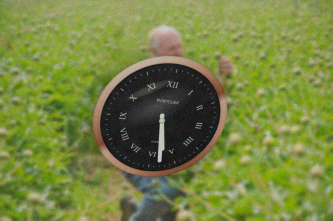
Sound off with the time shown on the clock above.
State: 5:28
